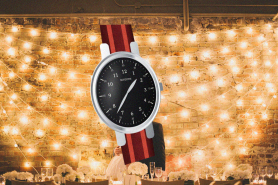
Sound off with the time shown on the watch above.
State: 1:37
